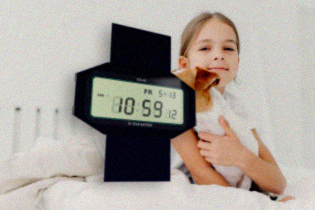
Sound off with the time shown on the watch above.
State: 10:59:12
